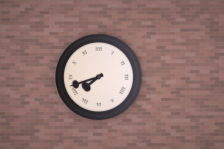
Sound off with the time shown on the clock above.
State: 7:42
